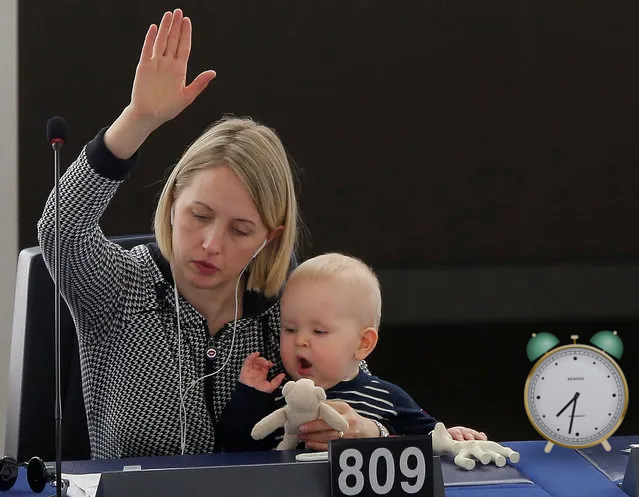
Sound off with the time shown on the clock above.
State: 7:32
